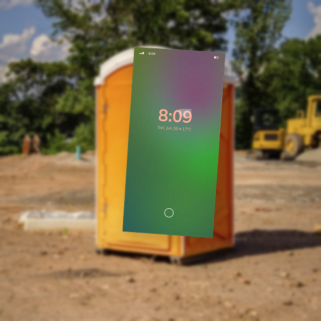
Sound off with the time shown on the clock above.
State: 8:09
